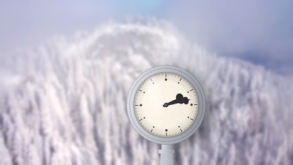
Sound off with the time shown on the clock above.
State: 2:13
